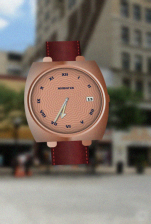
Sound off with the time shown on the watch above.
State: 6:35
